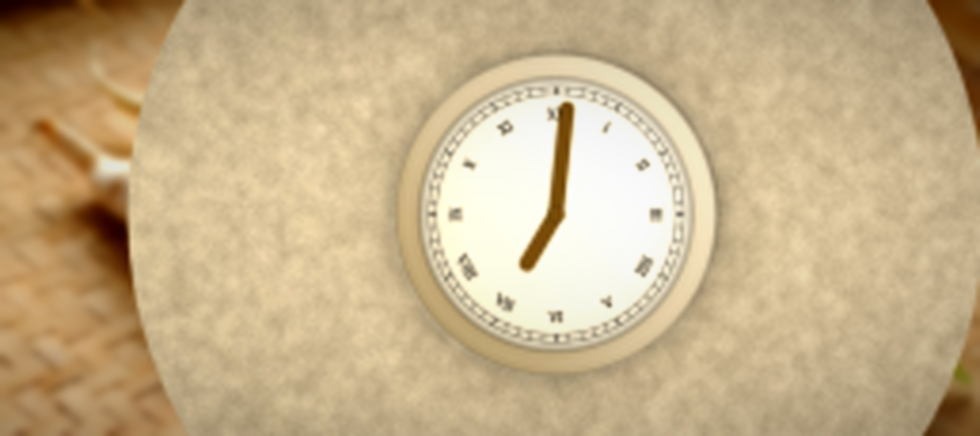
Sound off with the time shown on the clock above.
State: 7:01
